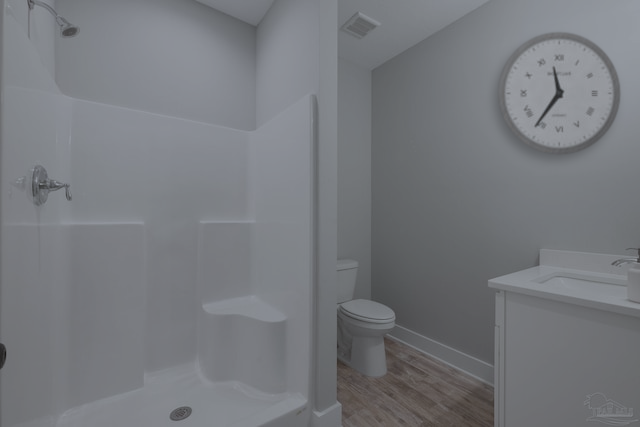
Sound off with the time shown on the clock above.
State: 11:36
